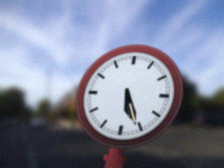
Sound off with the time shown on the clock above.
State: 5:26
